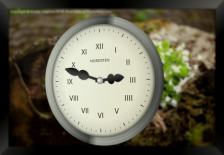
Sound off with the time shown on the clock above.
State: 2:48
